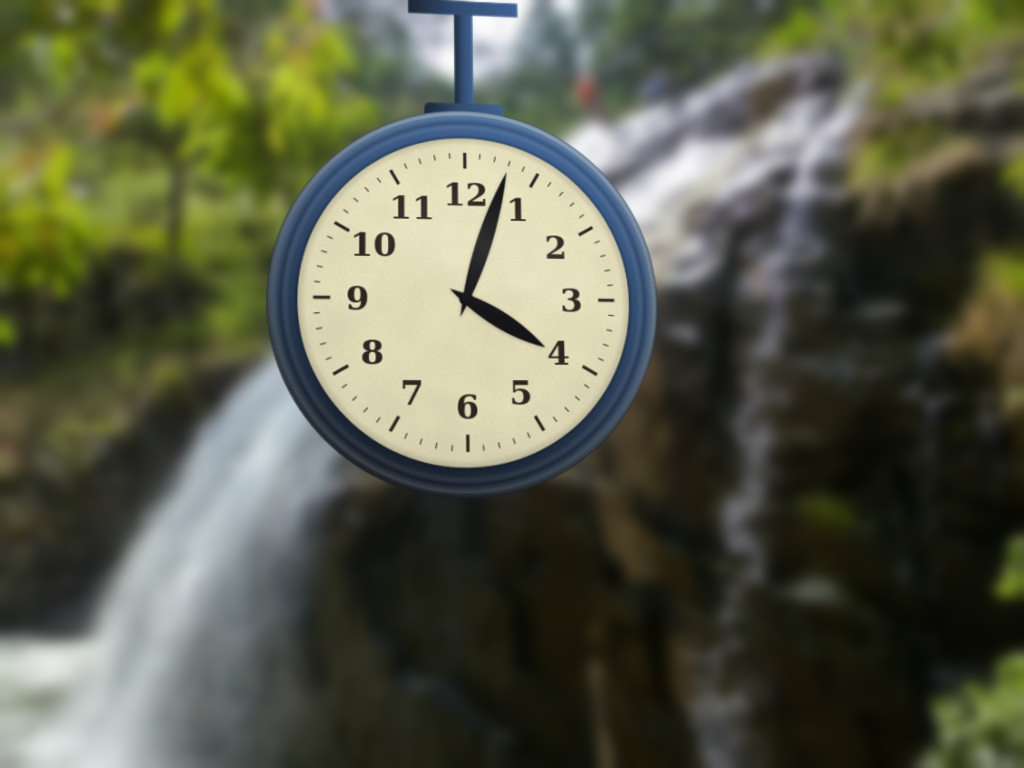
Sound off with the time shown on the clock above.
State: 4:03
